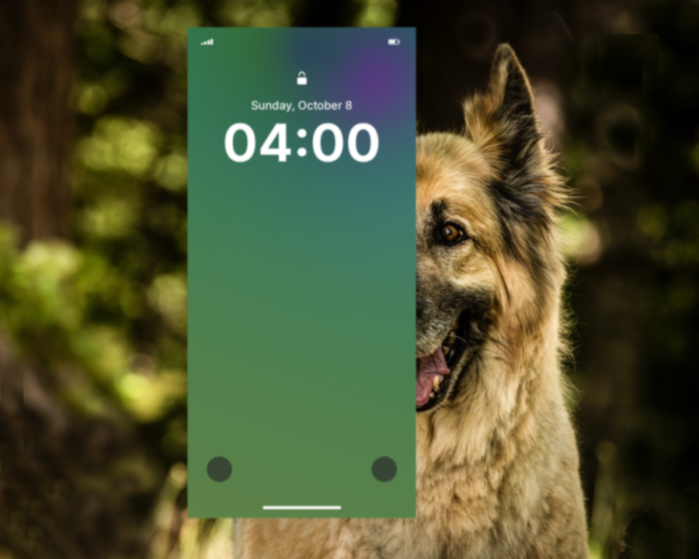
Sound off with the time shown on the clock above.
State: 4:00
